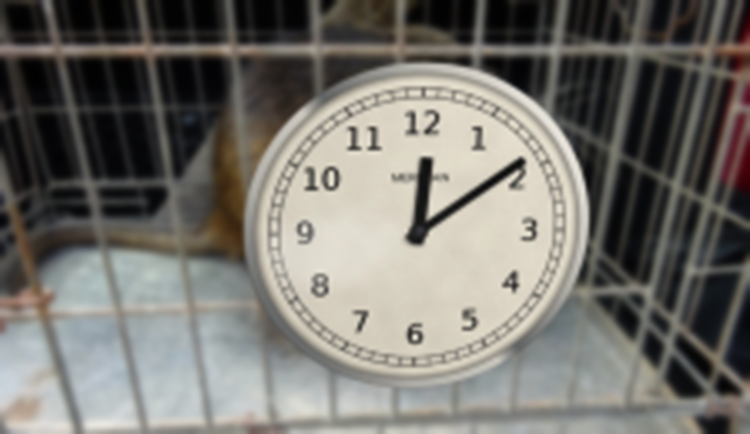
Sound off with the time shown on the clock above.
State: 12:09
